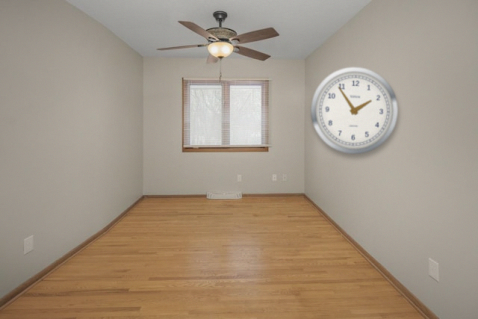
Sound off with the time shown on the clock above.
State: 1:54
